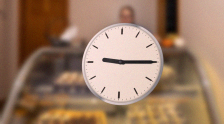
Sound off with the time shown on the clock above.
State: 9:15
